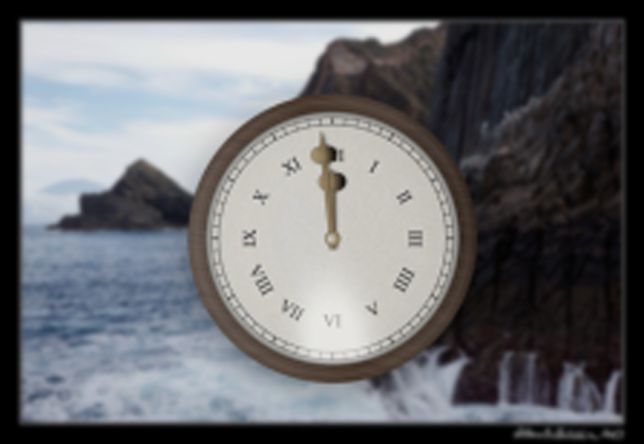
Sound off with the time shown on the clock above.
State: 11:59
